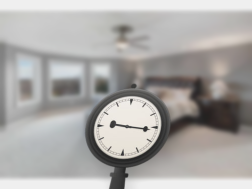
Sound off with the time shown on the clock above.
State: 9:16
